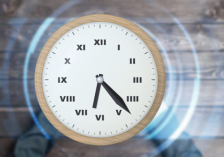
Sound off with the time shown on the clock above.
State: 6:23
